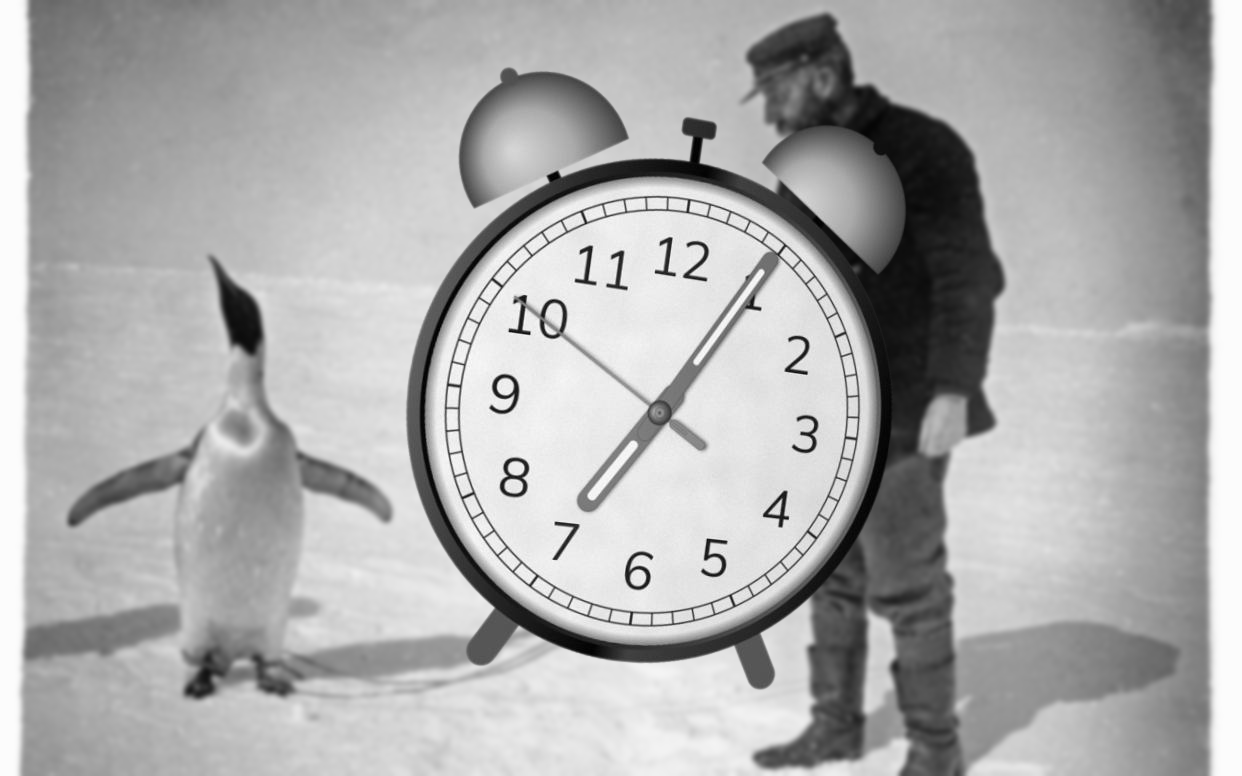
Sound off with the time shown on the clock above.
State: 7:04:50
